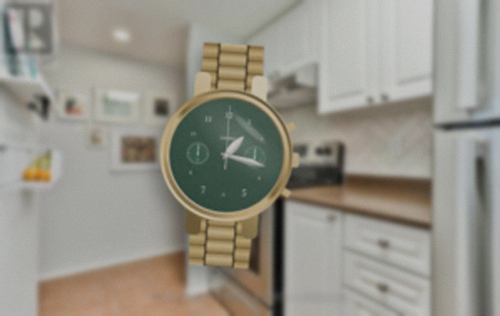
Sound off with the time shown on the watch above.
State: 1:17
